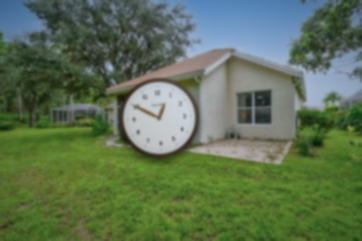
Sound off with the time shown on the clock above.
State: 12:50
